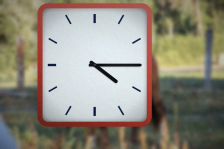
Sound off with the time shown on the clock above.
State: 4:15
